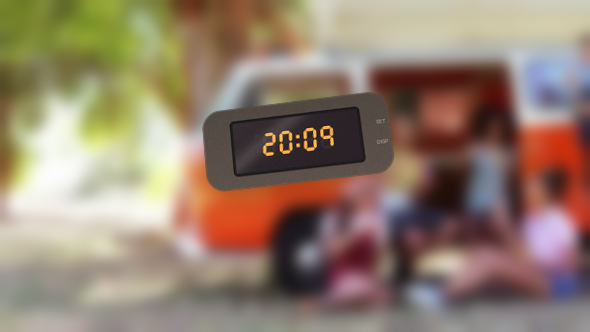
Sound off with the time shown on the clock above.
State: 20:09
